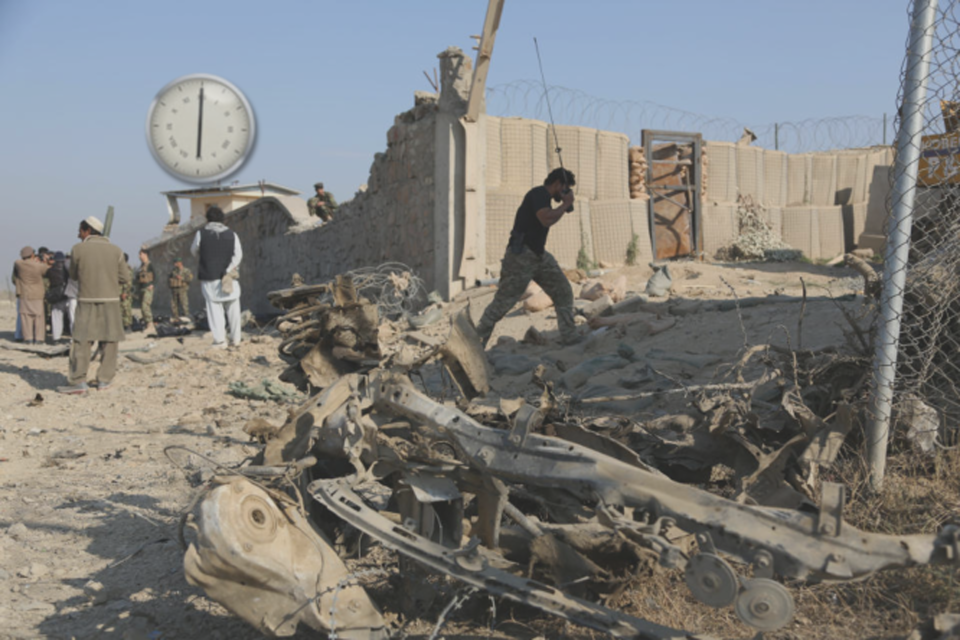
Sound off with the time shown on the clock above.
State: 6:00
